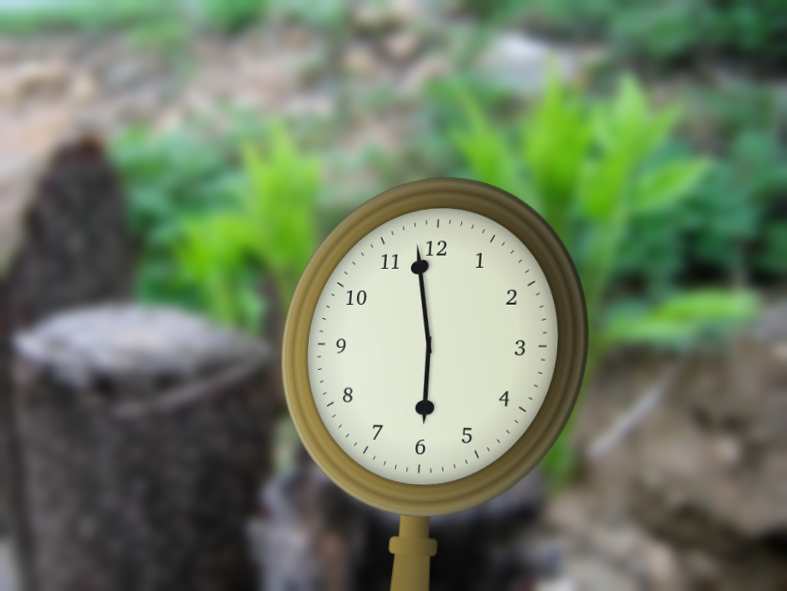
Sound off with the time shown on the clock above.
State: 5:58
